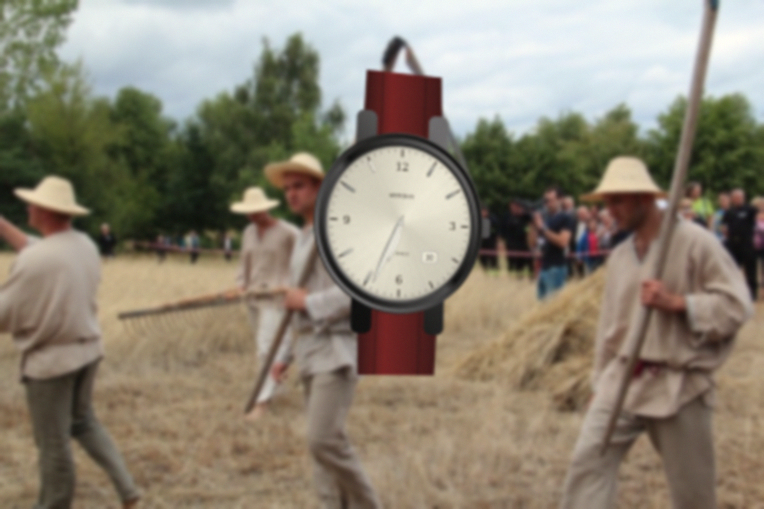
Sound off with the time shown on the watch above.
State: 6:34
